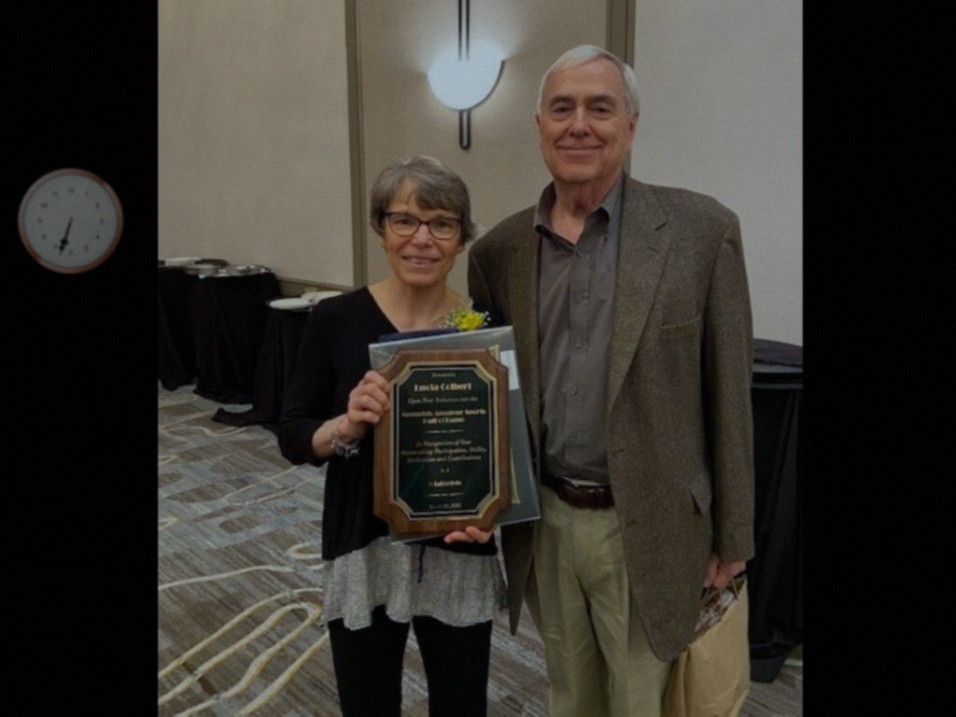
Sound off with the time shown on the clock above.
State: 6:33
